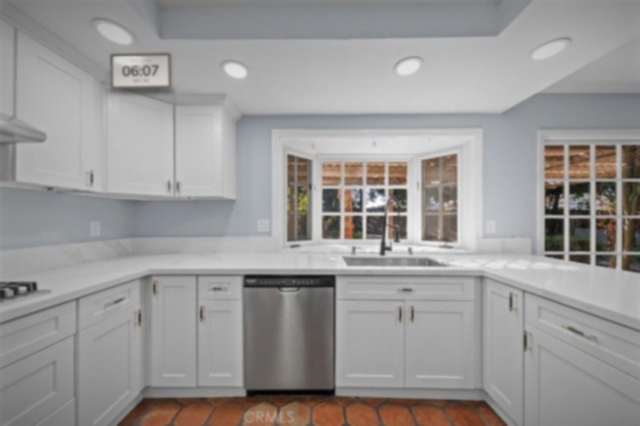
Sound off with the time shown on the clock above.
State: 6:07
